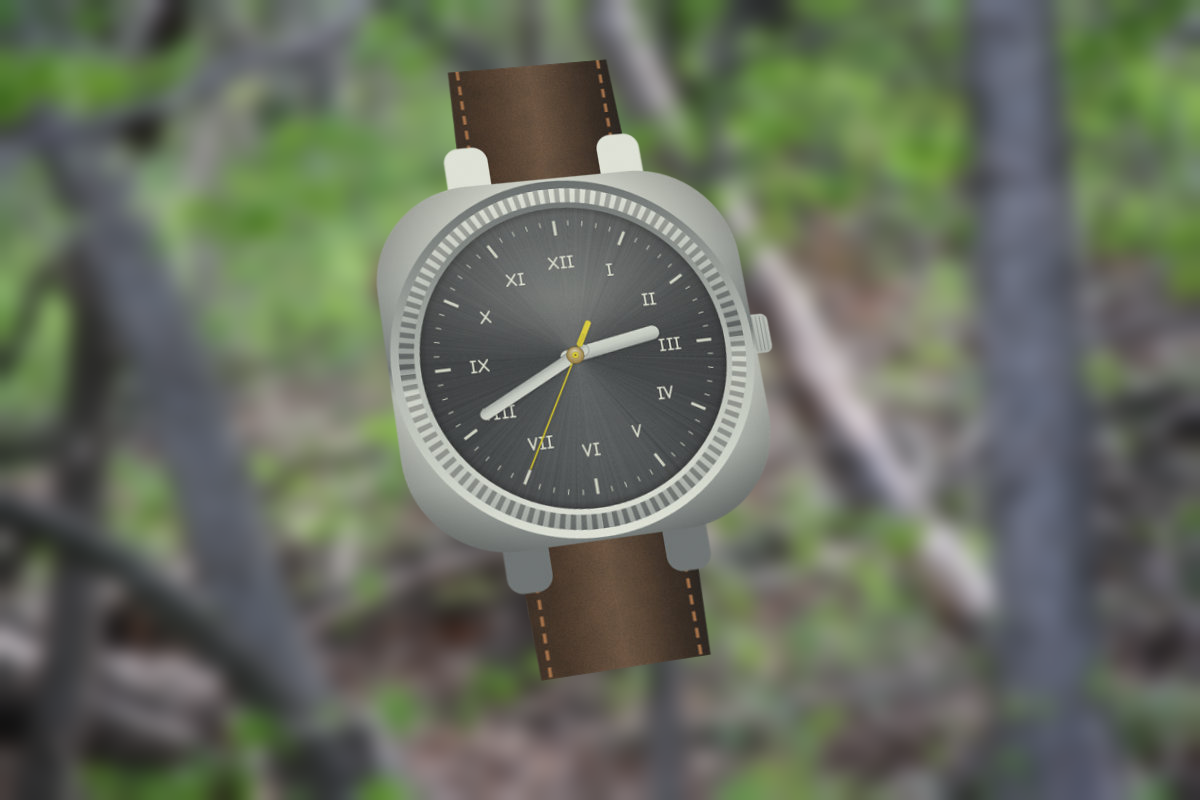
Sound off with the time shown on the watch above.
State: 2:40:35
